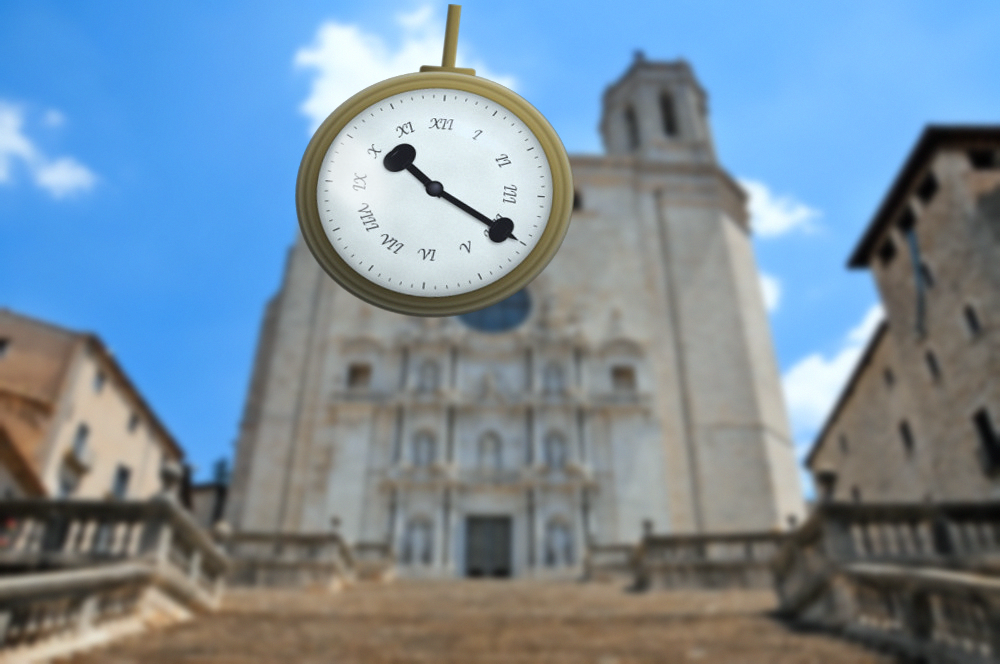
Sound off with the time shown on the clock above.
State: 10:20
